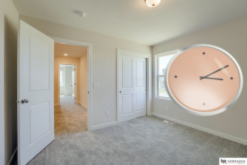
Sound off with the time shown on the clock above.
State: 3:10
